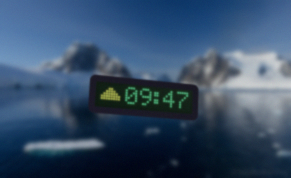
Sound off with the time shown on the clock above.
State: 9:47
